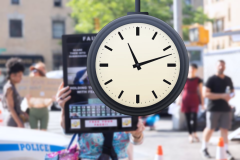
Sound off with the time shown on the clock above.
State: 11:12
